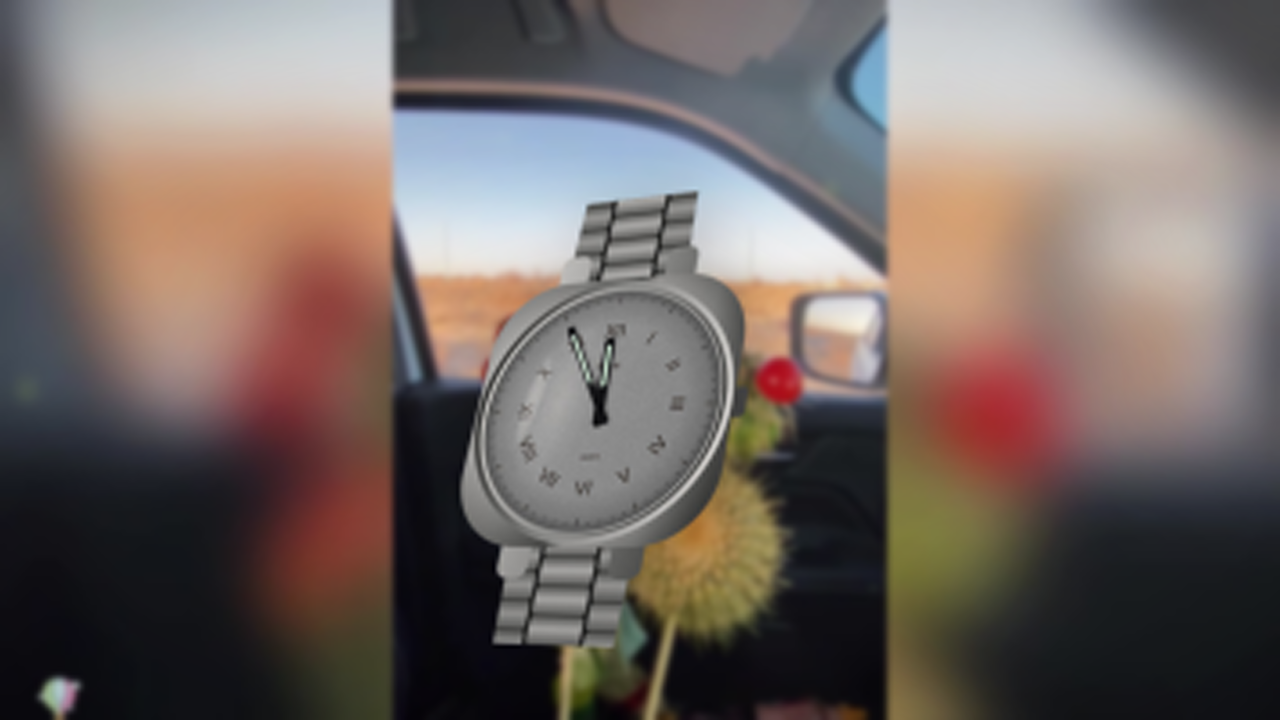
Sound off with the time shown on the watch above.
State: 11:55
